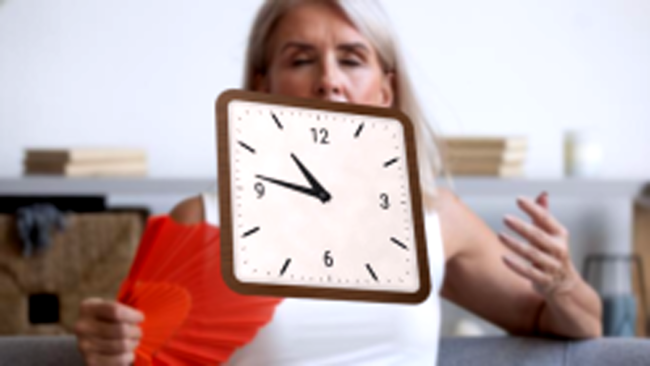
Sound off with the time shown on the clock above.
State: 10:47
